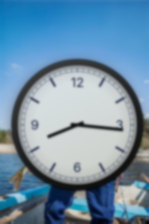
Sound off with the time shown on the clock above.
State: 8:16
